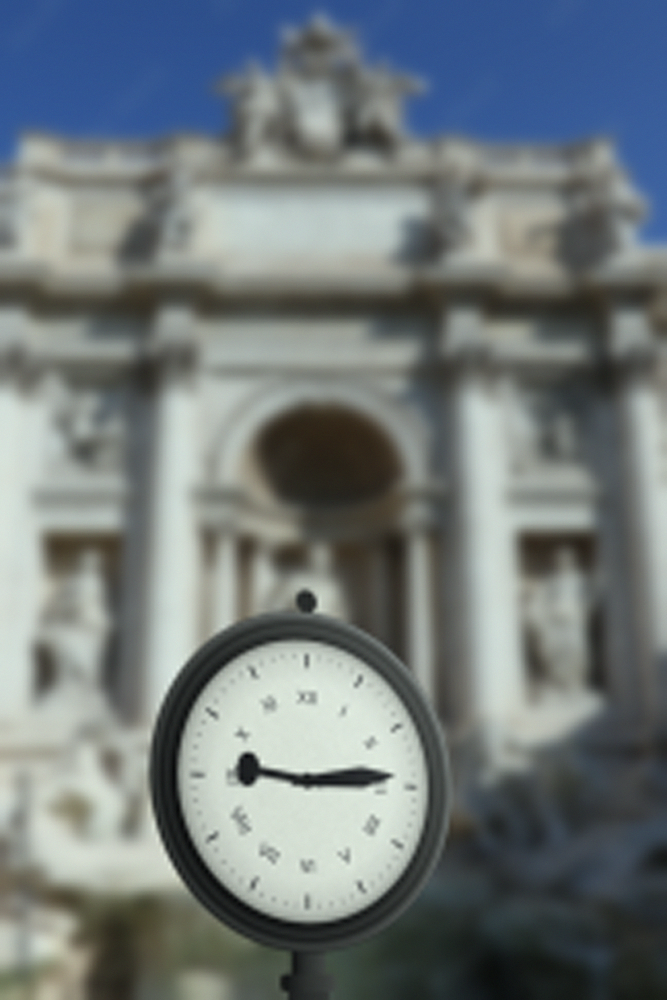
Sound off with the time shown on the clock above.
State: 9:14
